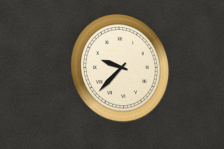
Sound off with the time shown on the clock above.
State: 9:38
